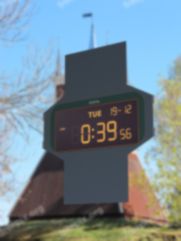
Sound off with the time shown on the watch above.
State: 0:39
